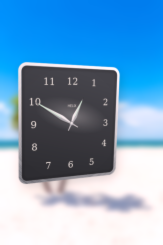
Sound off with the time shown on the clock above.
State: 12:50
